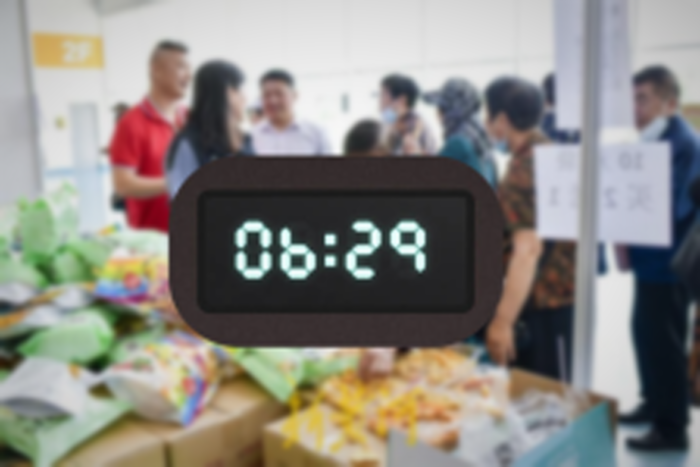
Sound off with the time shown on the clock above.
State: 6:29
